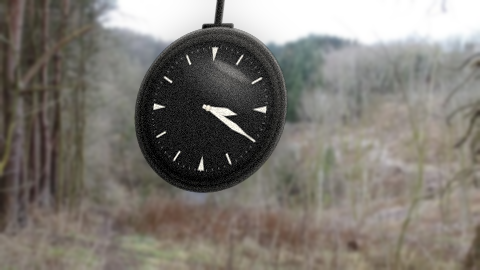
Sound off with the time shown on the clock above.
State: 3:20
